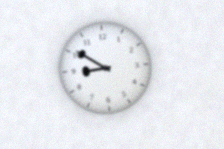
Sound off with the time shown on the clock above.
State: 8:51
